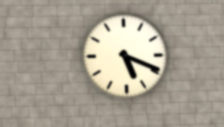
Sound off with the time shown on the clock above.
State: 5:19
